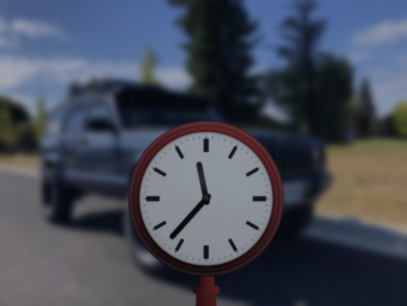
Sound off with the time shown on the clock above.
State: 11:37
